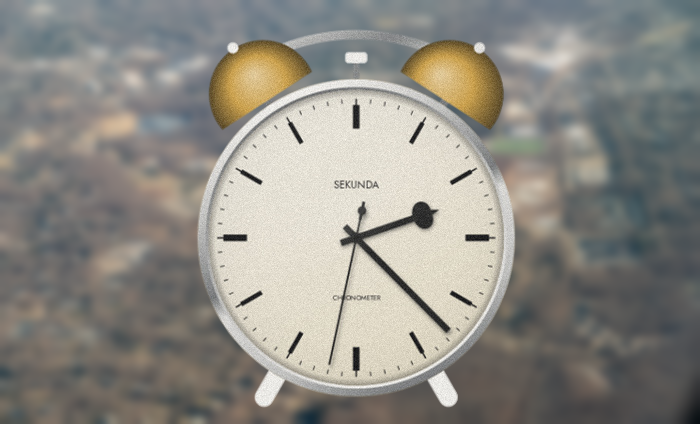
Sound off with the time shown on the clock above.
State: 2:22:32
